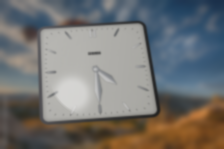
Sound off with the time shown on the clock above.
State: 4:30
